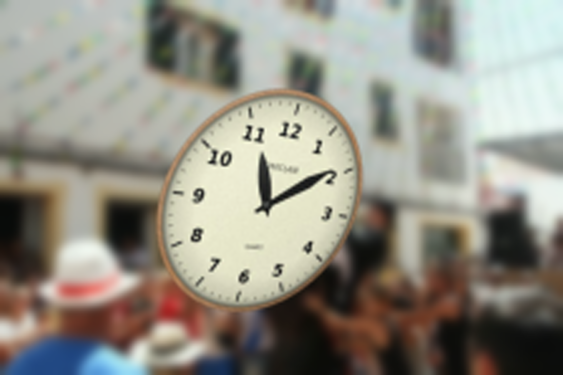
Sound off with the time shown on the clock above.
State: 11:09
